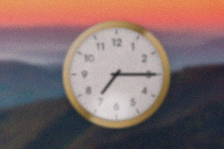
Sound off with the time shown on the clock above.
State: 7:15
